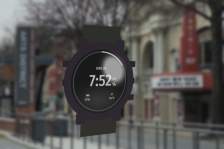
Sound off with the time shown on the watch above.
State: 7:52
